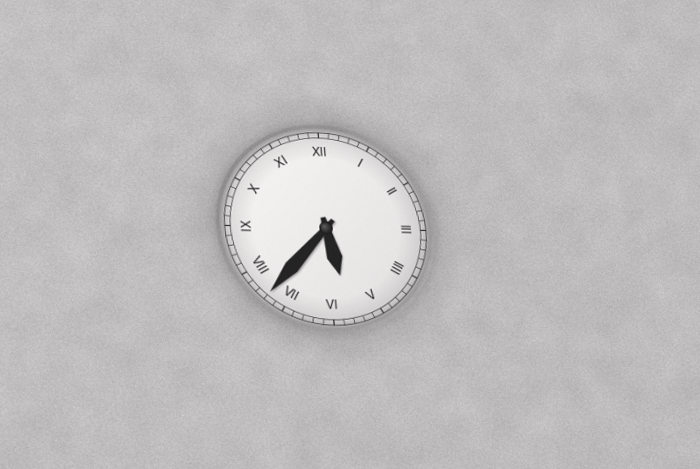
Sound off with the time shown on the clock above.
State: 5:37
